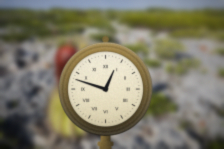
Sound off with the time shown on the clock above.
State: 12:48
